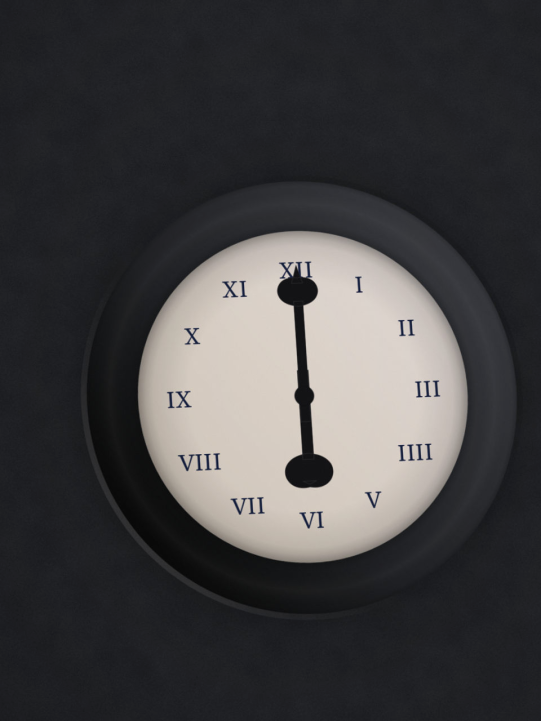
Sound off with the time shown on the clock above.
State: 6:00
